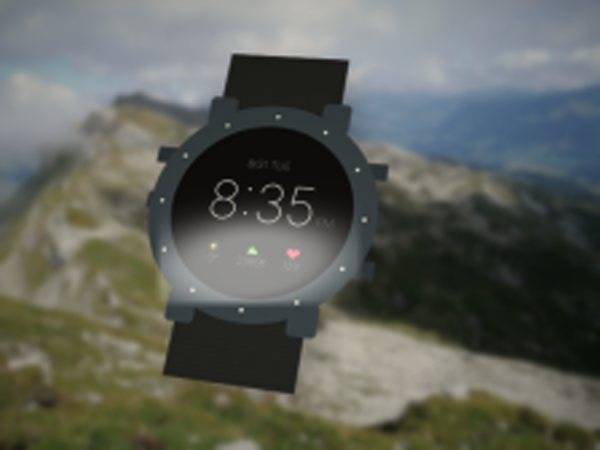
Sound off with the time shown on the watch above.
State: 8:35
